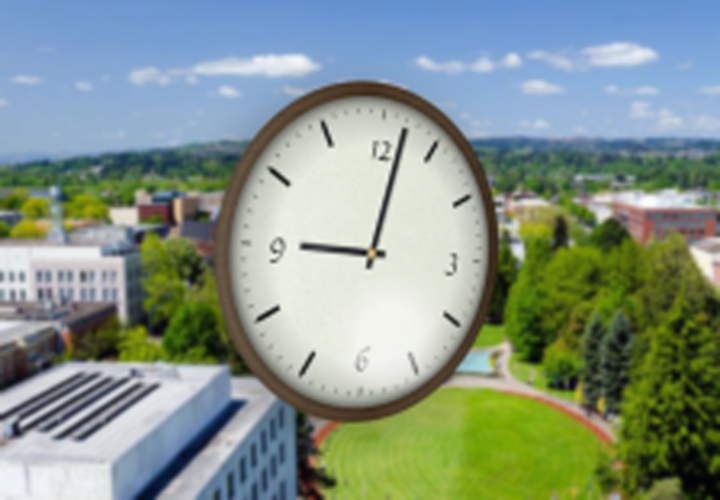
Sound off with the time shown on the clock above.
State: 9:02
